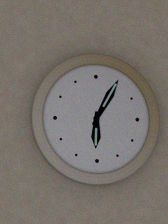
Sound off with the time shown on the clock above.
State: 6:05
